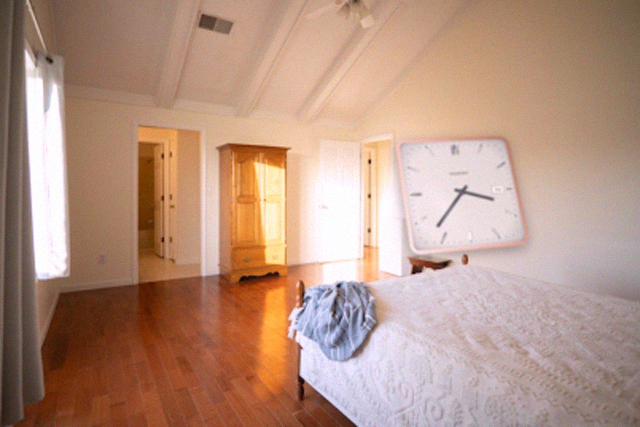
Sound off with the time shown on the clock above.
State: 3:37
